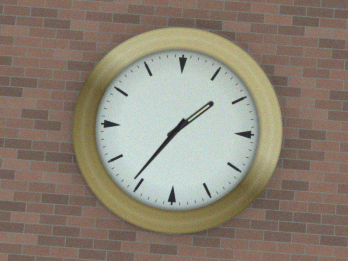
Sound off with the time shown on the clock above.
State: 1:36
